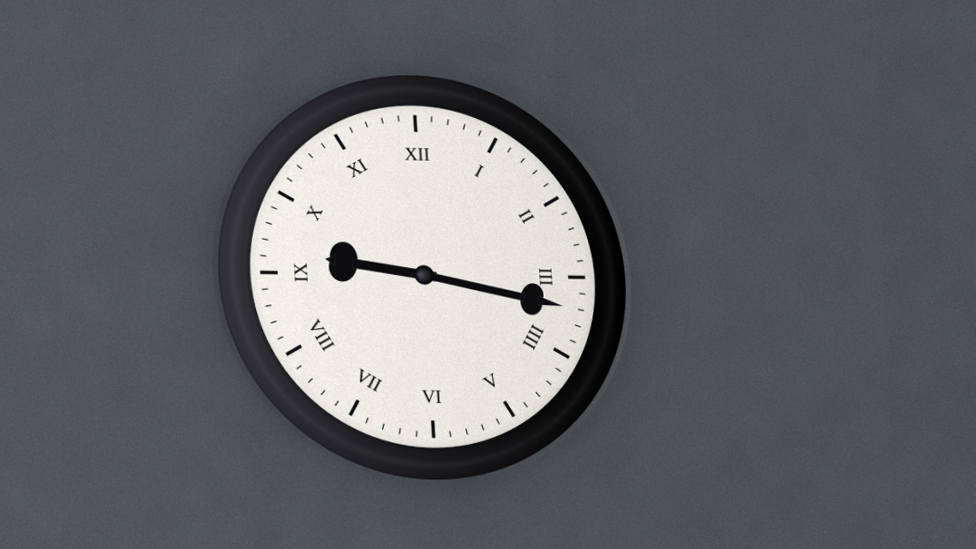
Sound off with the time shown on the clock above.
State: 9:17
